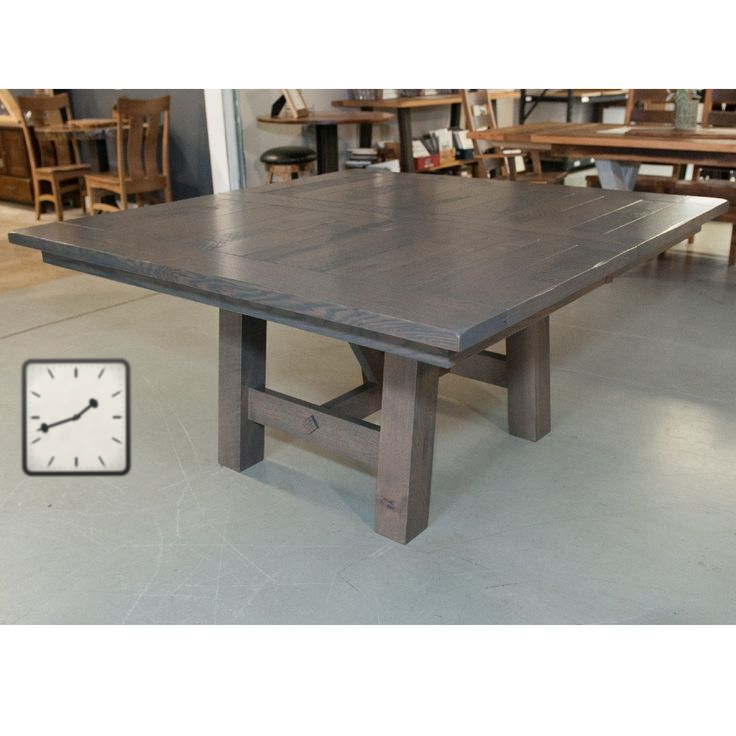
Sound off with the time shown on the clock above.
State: 1:42
